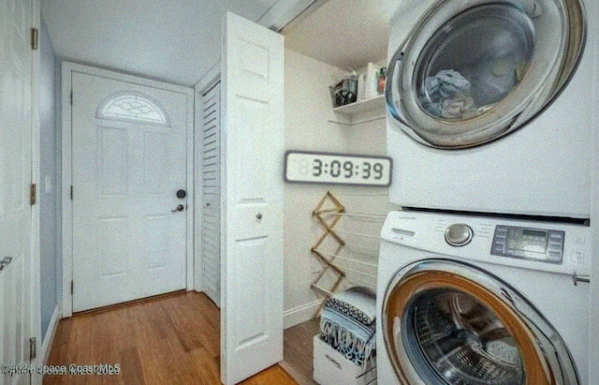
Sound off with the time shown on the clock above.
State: 3:09:39
